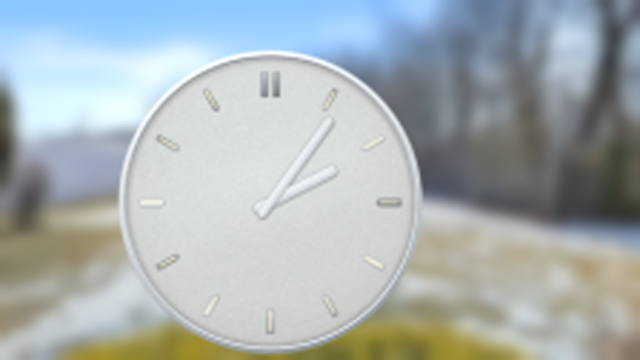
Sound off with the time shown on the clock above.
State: 2:06
